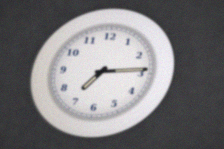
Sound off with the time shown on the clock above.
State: 7:14
